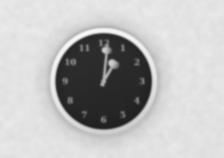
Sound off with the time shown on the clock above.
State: 1:01
